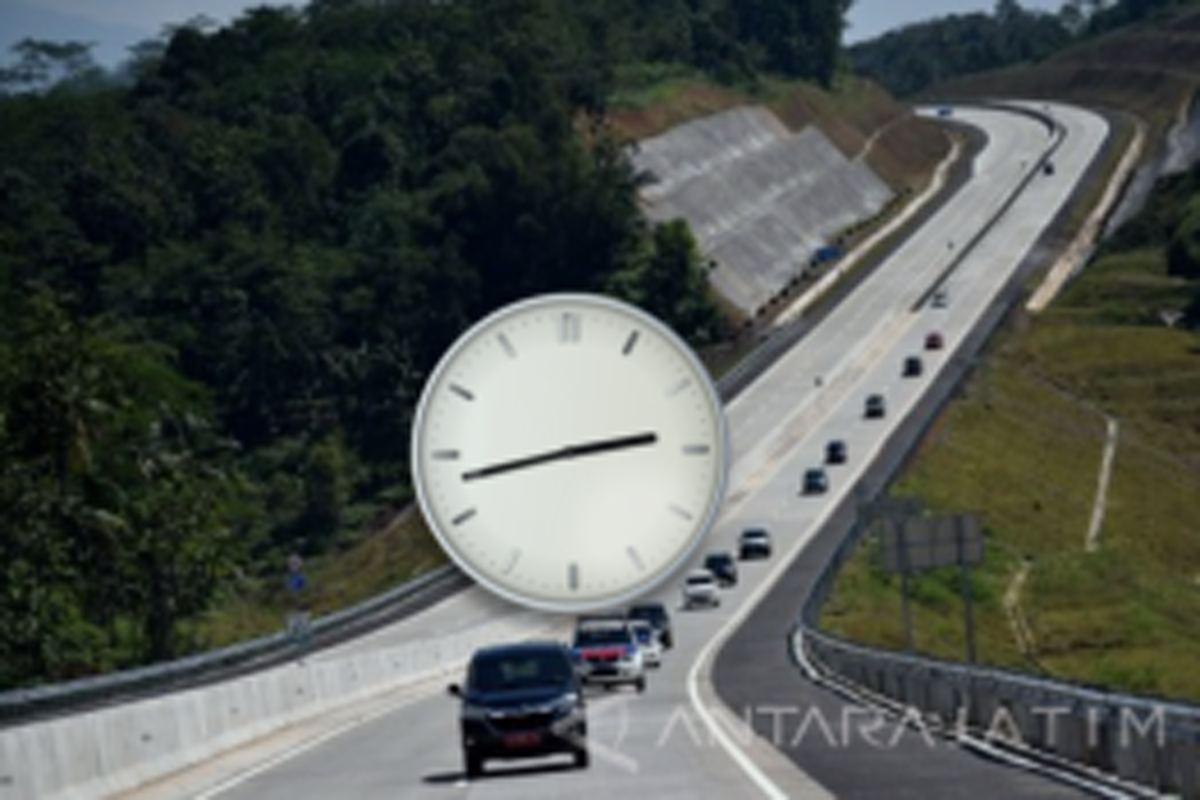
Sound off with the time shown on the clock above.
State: 2:43
